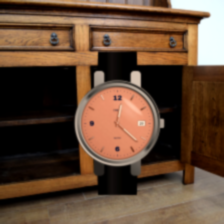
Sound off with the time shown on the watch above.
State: 12:22
